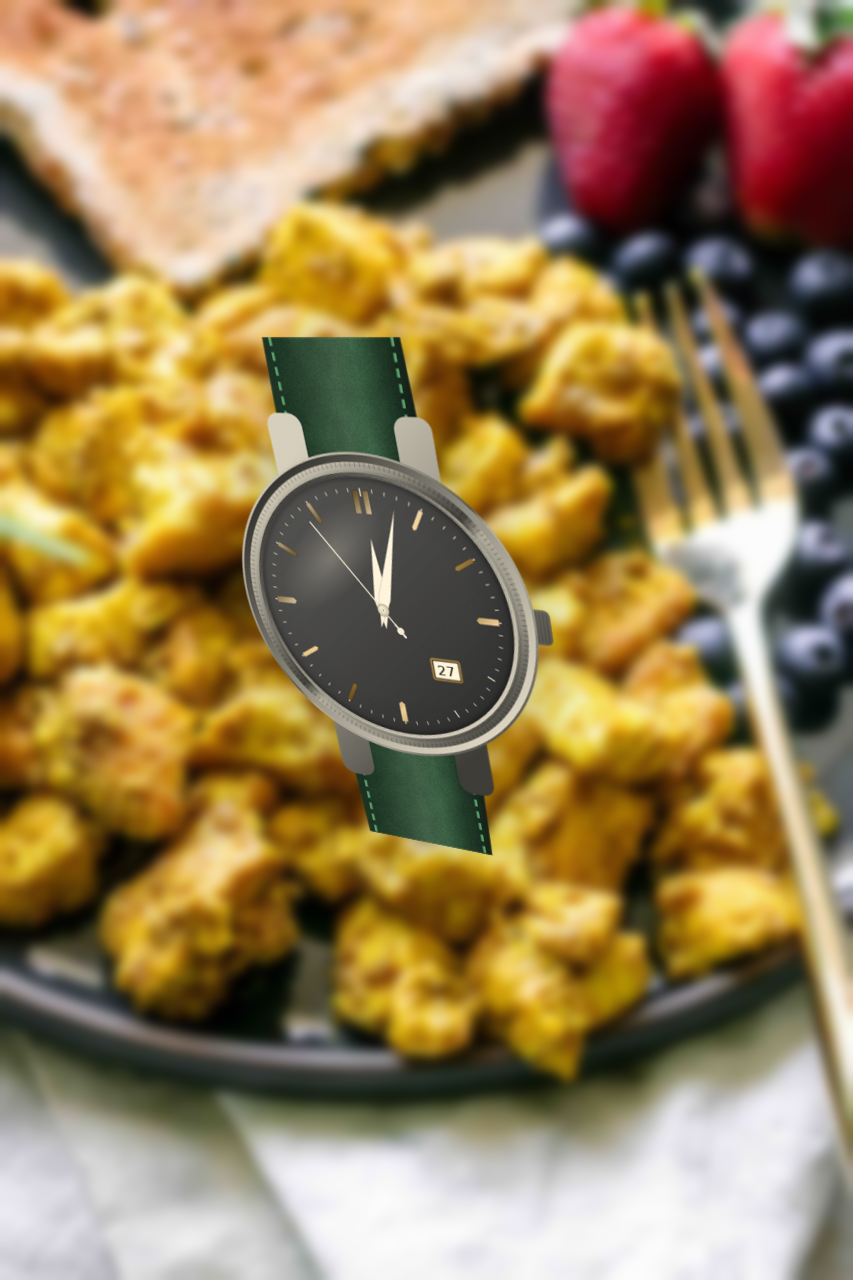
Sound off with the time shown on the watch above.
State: 12:02:54
